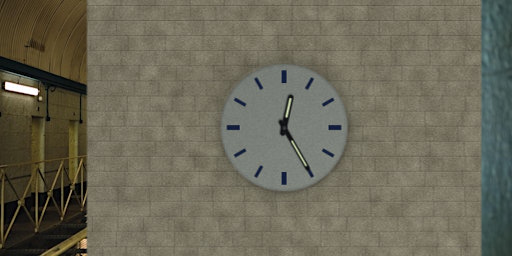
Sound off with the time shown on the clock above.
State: 12:25
